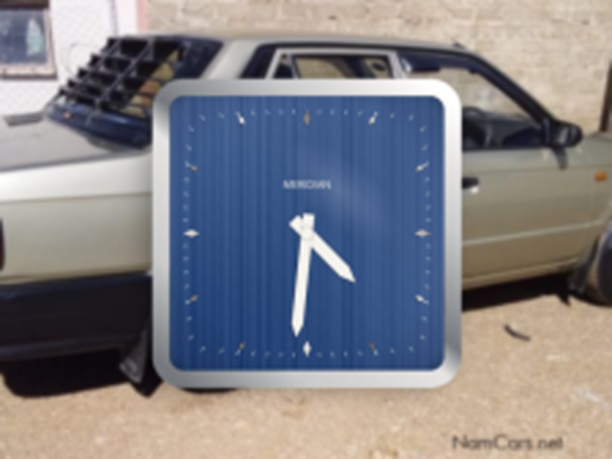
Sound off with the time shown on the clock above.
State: 4:31
